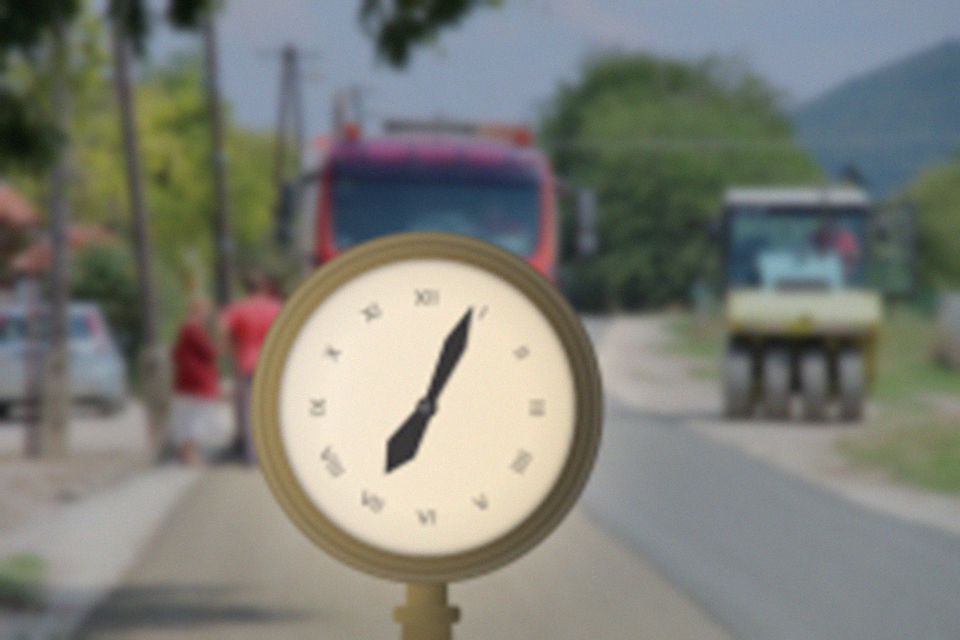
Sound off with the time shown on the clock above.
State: 7:04
